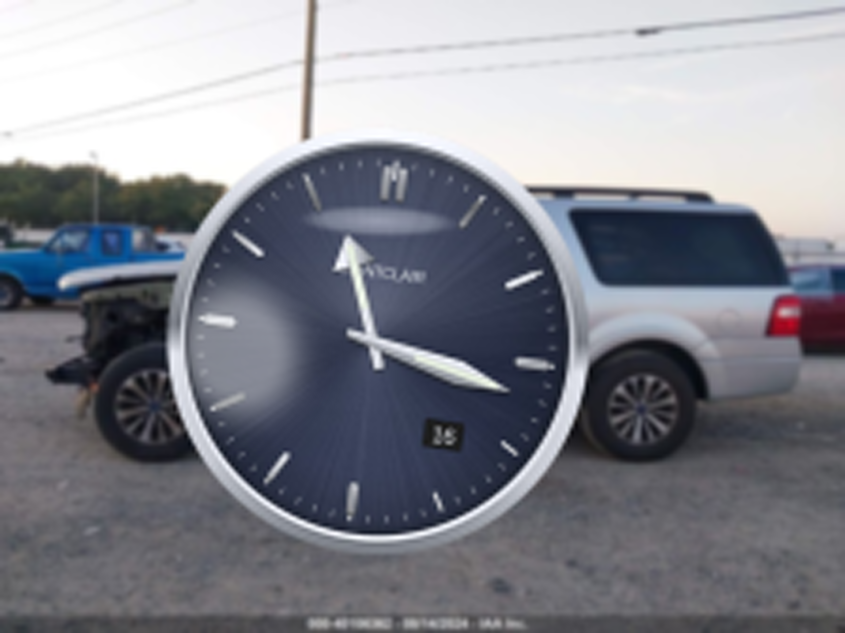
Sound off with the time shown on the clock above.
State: 11:17
